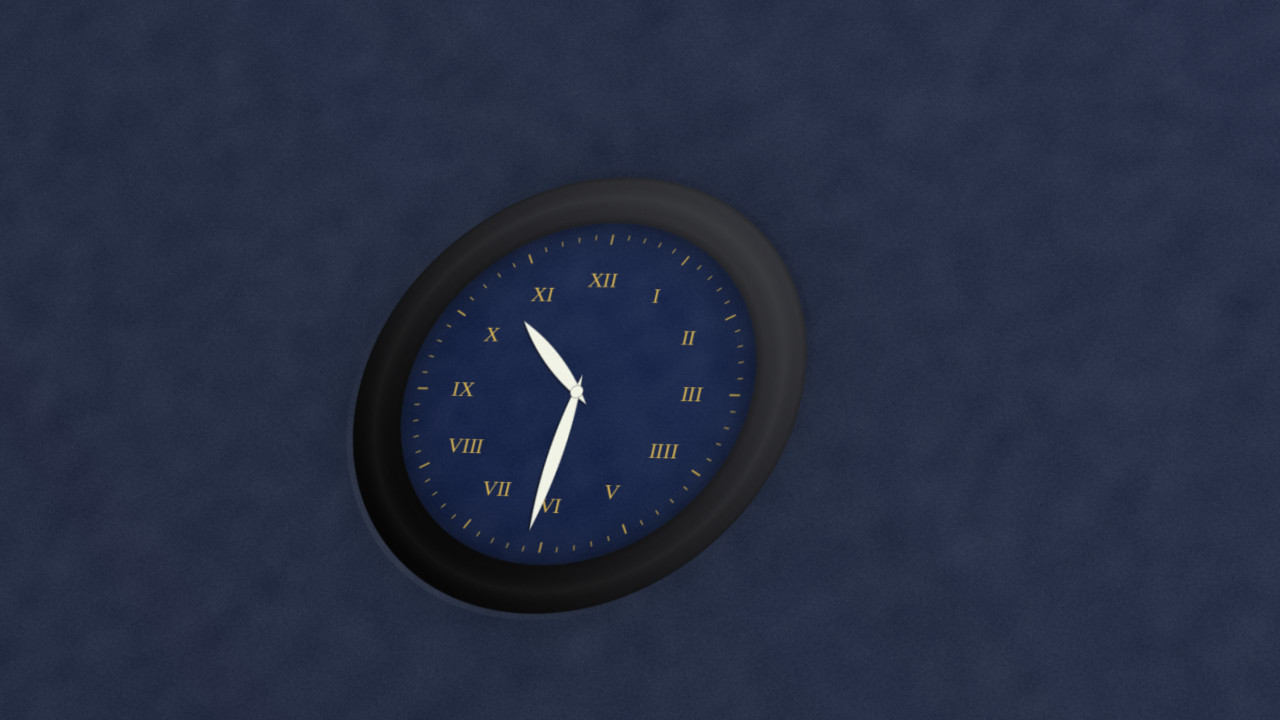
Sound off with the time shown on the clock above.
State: 10:31
